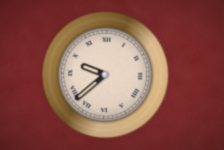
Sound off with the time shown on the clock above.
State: 9:38
